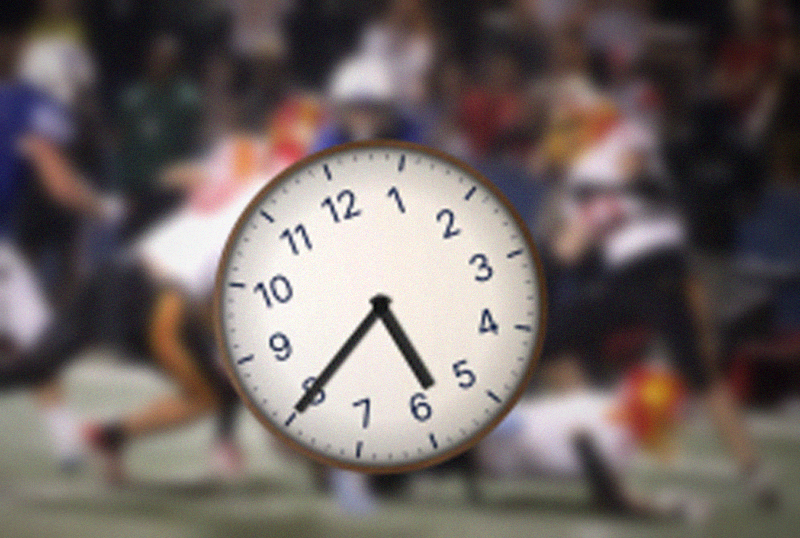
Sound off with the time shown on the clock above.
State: 5:40
